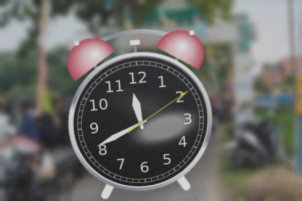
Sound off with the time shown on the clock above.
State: 11:41:10
